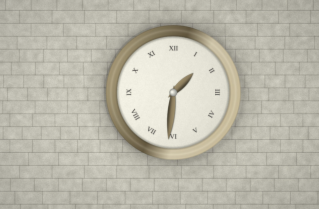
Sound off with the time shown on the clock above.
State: 1:31
